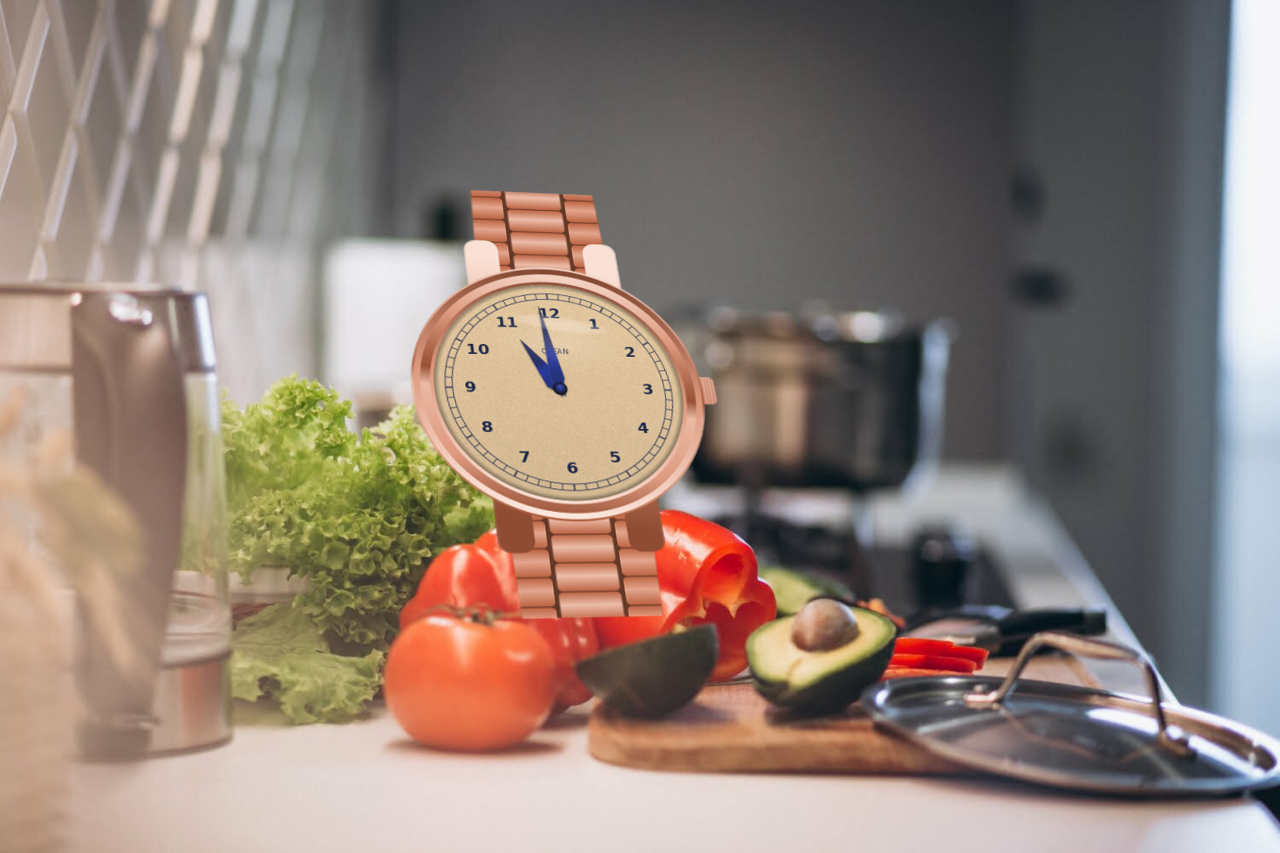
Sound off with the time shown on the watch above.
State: 10:59
